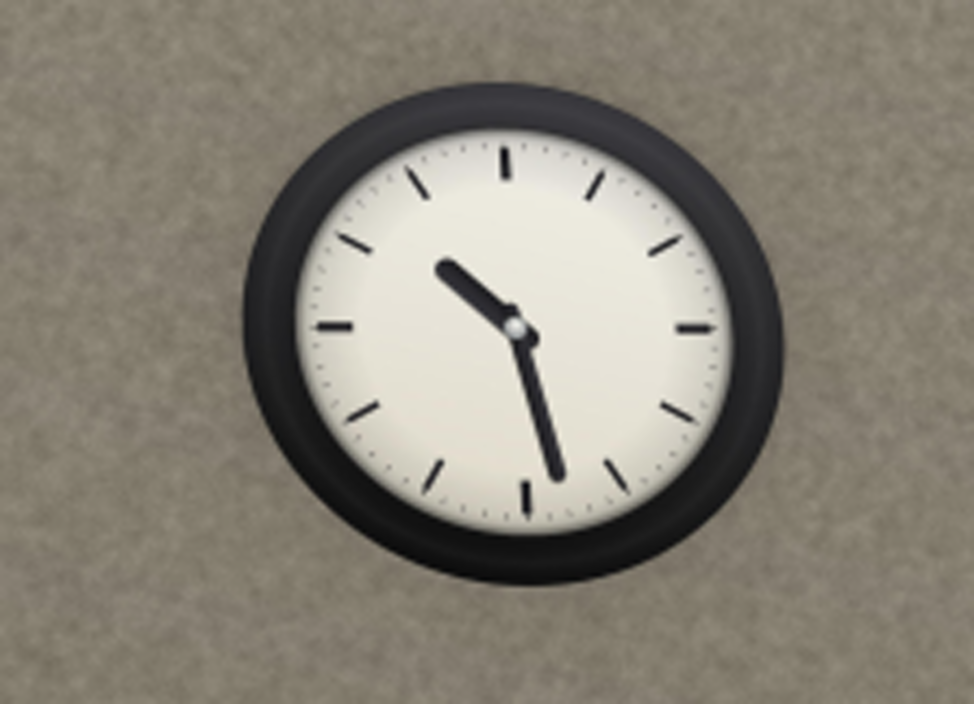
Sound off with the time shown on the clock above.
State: 10:28
